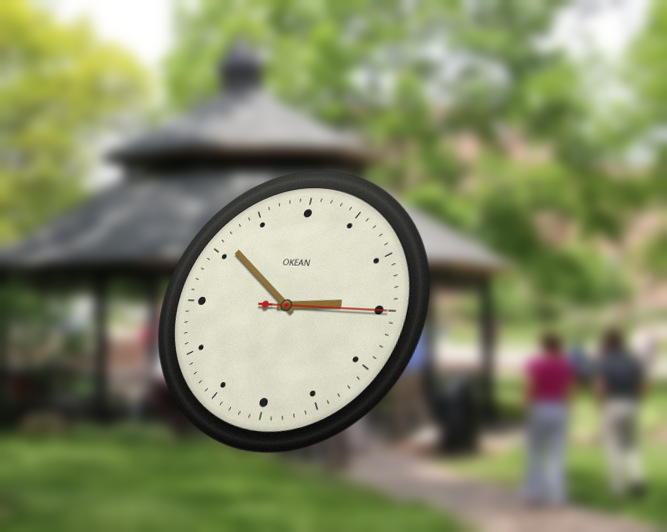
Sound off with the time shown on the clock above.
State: 2:51:15
